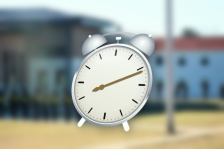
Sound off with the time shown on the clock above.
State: 8:11
